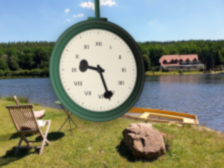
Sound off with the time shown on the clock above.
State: 9:27
